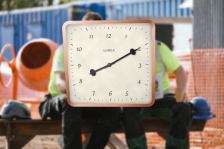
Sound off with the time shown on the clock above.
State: 8:10
